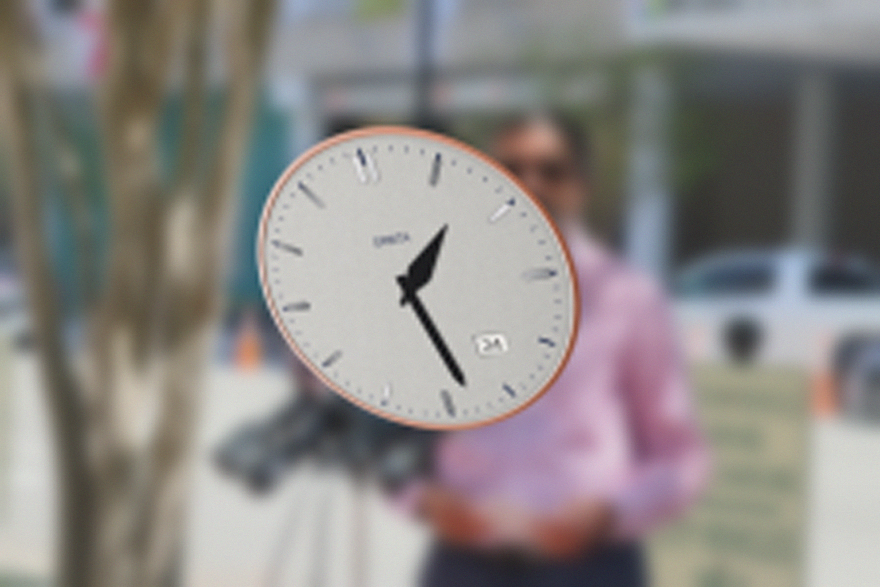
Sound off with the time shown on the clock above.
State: 1:28
